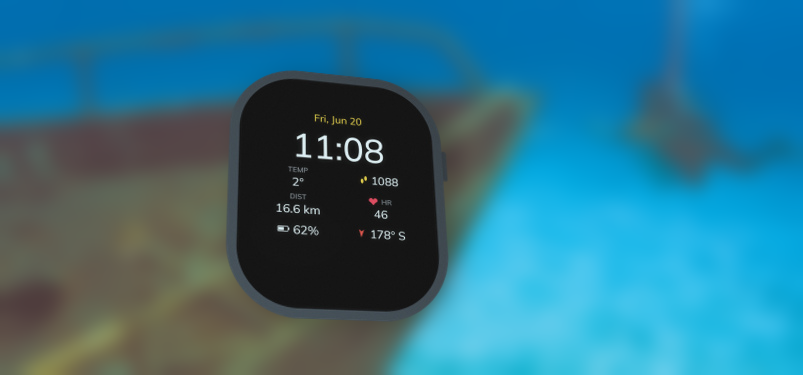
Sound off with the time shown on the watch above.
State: 11:08
